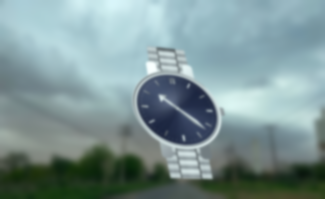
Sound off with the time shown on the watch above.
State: 10:22
